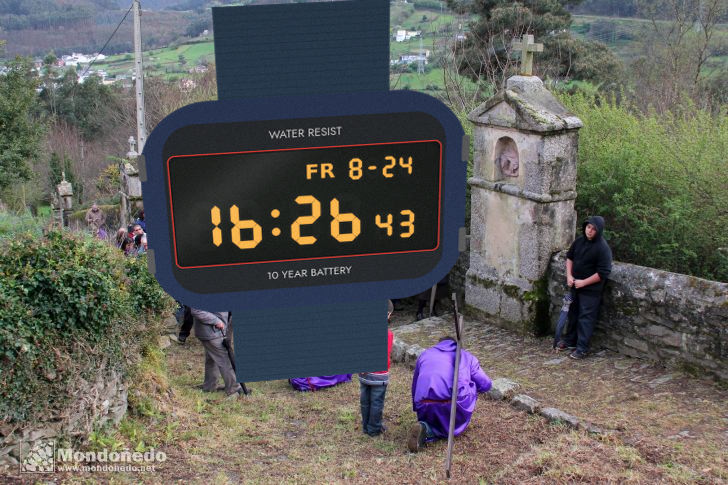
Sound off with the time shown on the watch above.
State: 16:26:43
